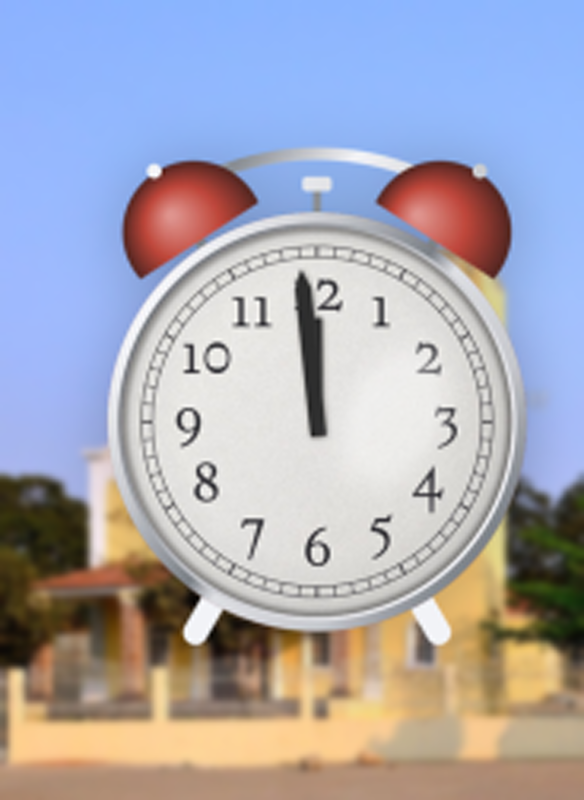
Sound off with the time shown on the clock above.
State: 11:59
